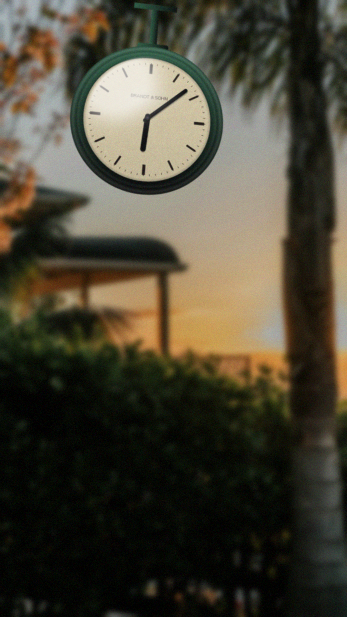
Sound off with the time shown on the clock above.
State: 6:08
